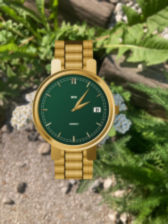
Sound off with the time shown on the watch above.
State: 2:06
